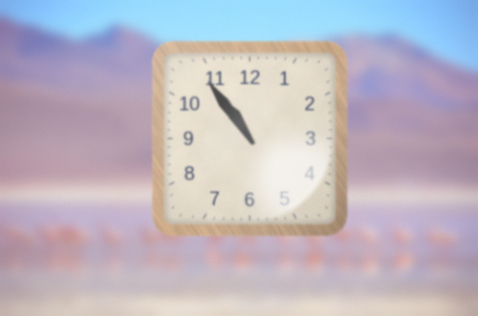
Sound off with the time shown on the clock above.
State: 10:54
